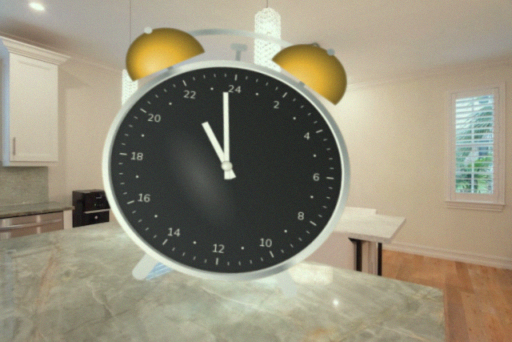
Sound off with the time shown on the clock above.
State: 21:59
